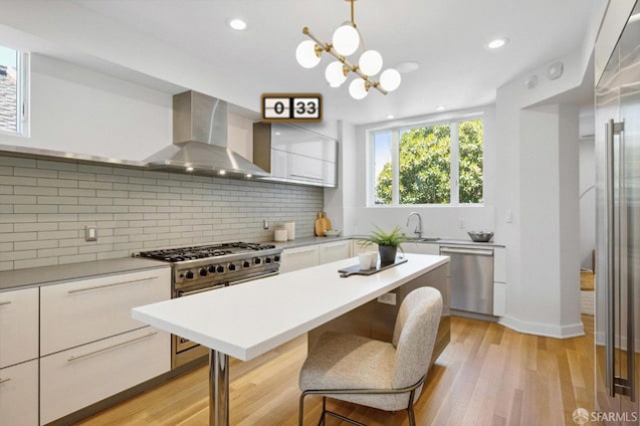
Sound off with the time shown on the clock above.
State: 0:33
